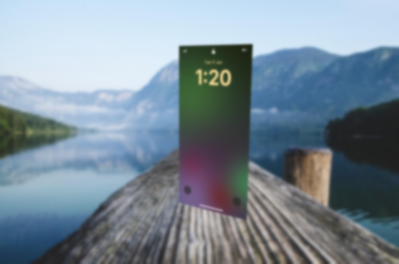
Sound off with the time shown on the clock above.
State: 1:20
